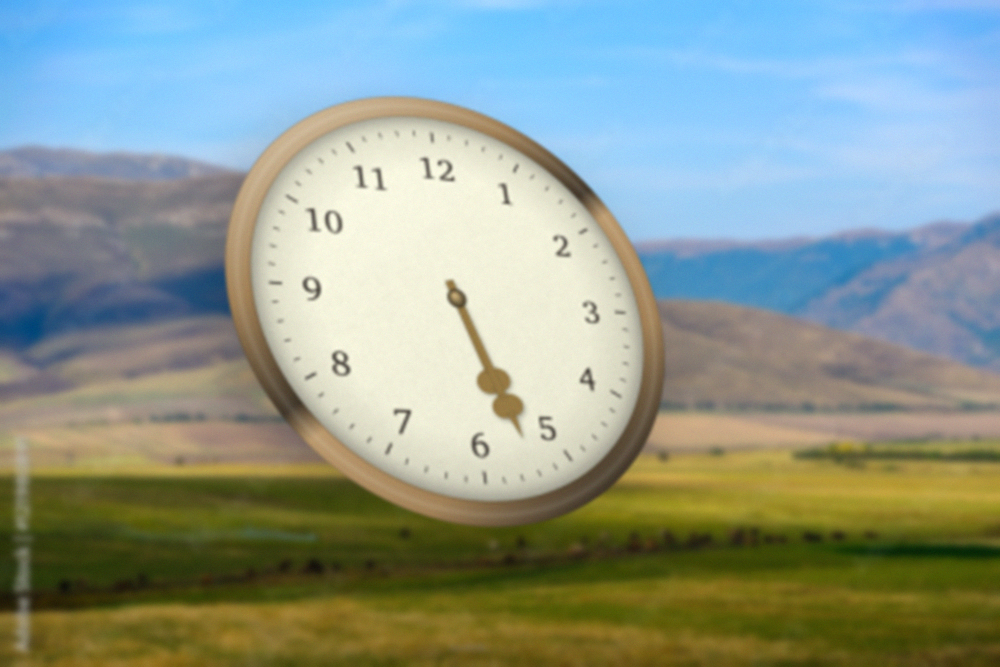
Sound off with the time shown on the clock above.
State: 5:27
